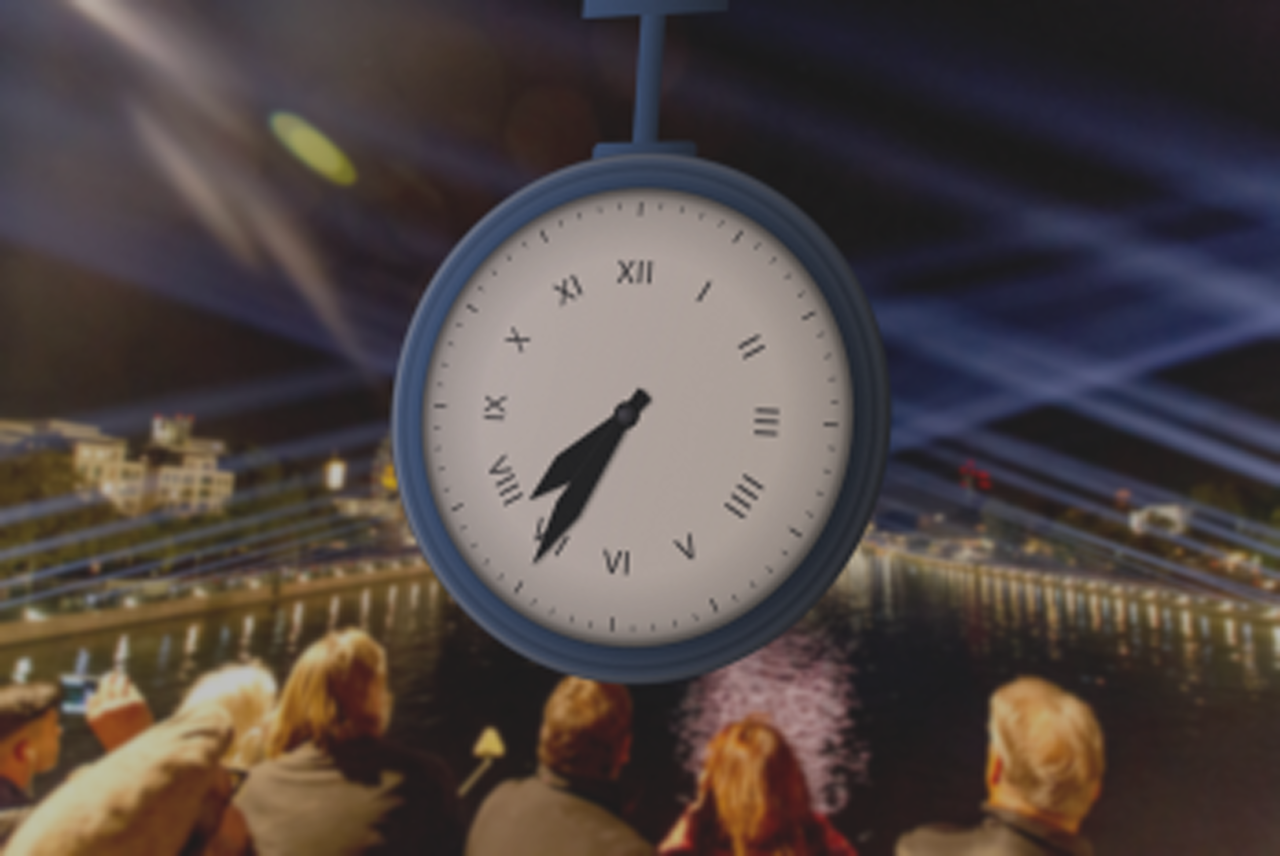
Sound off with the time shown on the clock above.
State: 7:35
